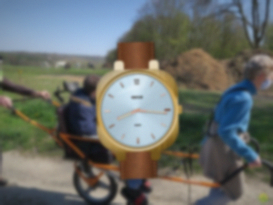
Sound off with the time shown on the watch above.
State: 8:16
